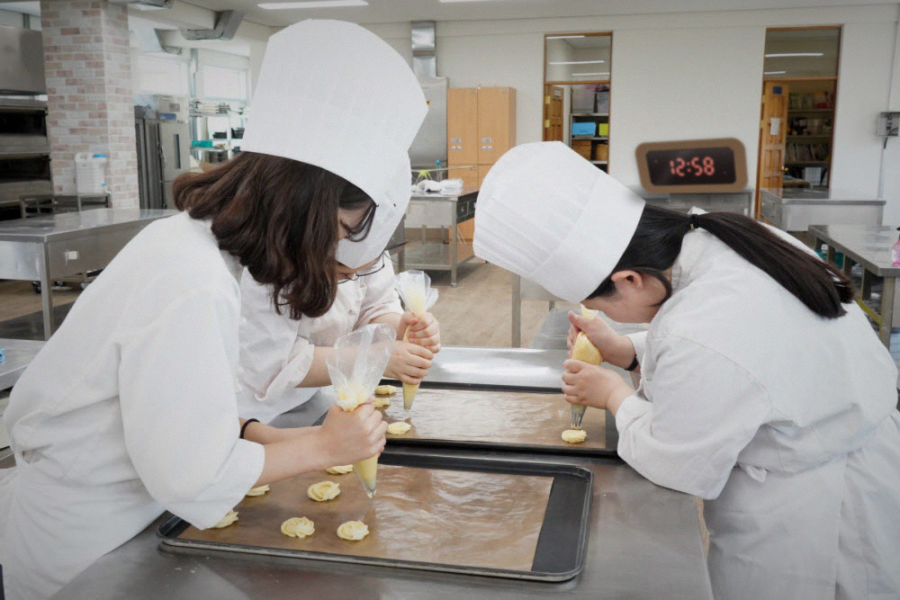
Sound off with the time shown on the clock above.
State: 12:58
